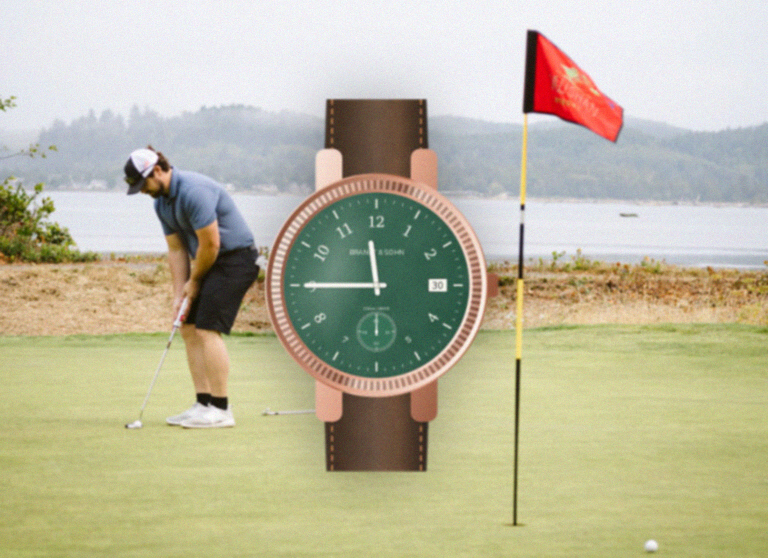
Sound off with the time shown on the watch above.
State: 11:45
